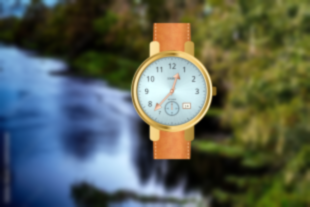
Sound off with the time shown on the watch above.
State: 12:37
